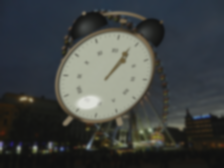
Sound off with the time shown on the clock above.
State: 1:04
